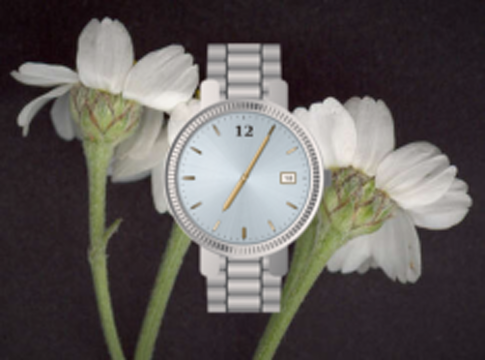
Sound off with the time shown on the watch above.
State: 7:05
